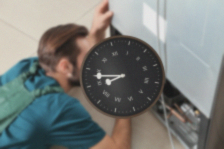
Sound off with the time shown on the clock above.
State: 8:48
